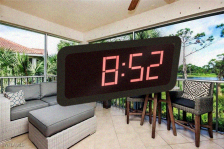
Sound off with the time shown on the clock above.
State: 8:52
